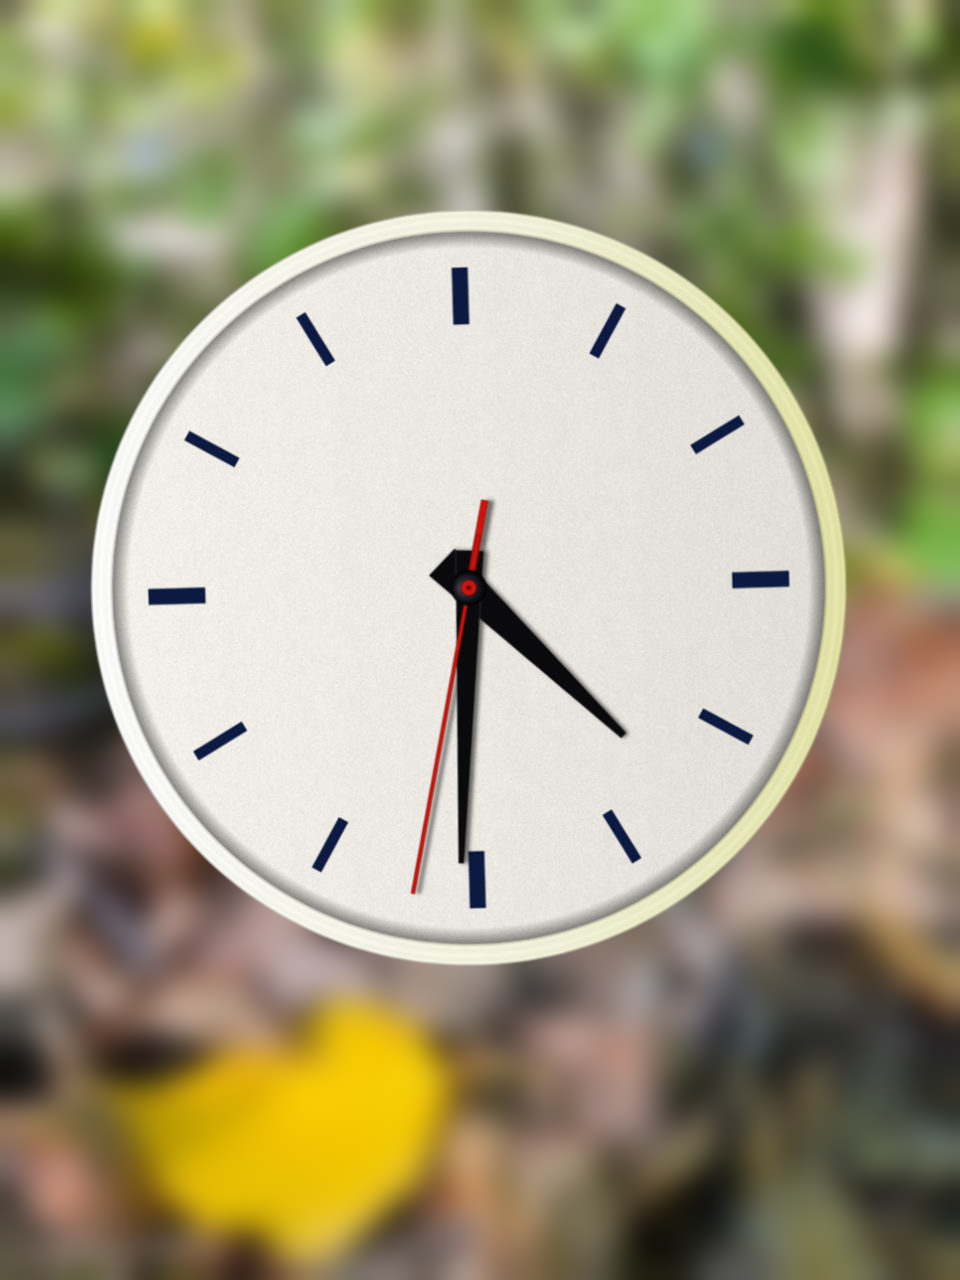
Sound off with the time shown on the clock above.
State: 4:30:32
